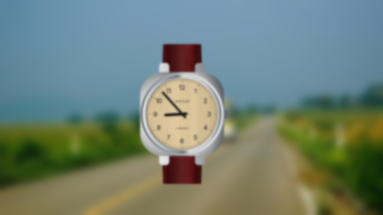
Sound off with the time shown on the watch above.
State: 8:53
